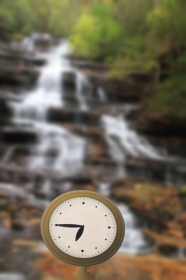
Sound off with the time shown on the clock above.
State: 6:45
